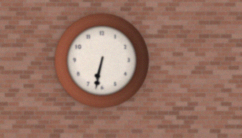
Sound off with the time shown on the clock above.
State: 6:32
